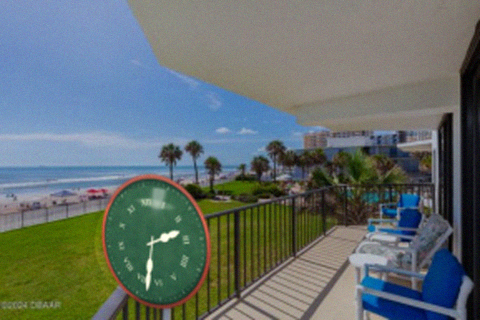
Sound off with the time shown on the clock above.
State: 2:33
